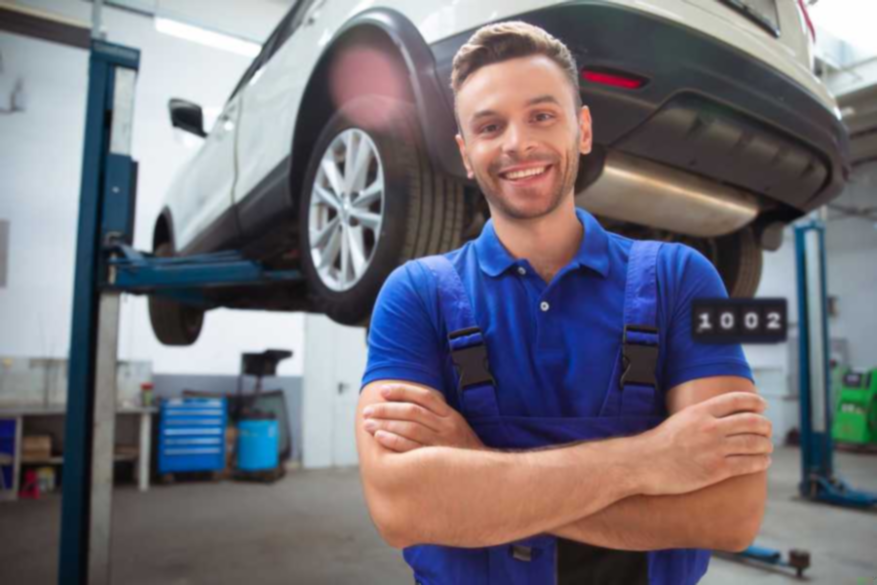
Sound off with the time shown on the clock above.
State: 10:02
